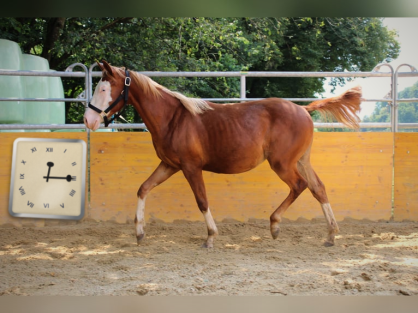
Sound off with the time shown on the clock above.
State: 12:15
